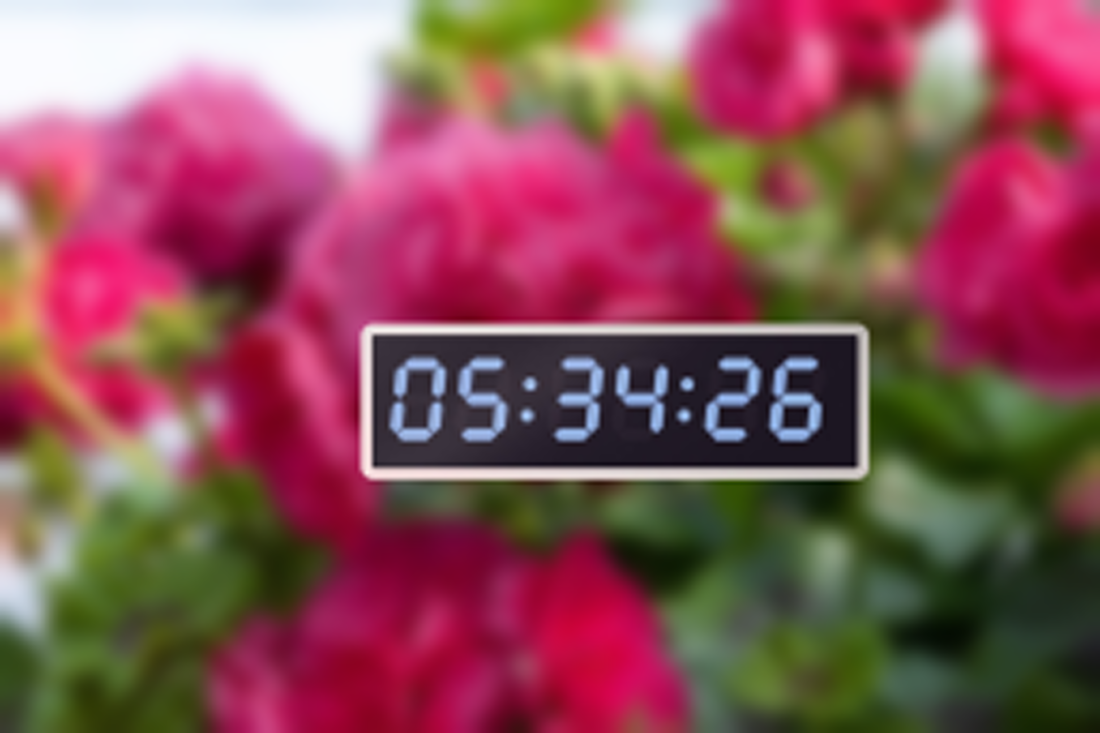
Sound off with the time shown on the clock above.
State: 5:34:26
